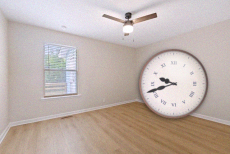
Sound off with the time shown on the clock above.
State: 9:42
